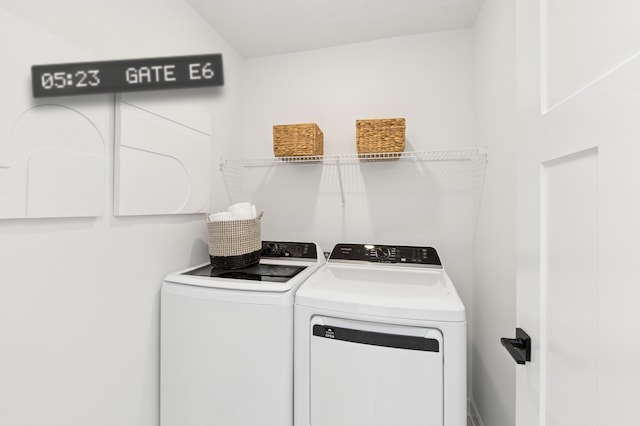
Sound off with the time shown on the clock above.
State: 5:23
